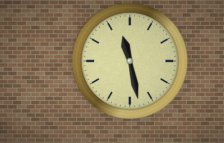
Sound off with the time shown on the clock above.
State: 11:28
